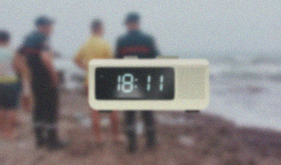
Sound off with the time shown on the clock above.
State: 18:11
